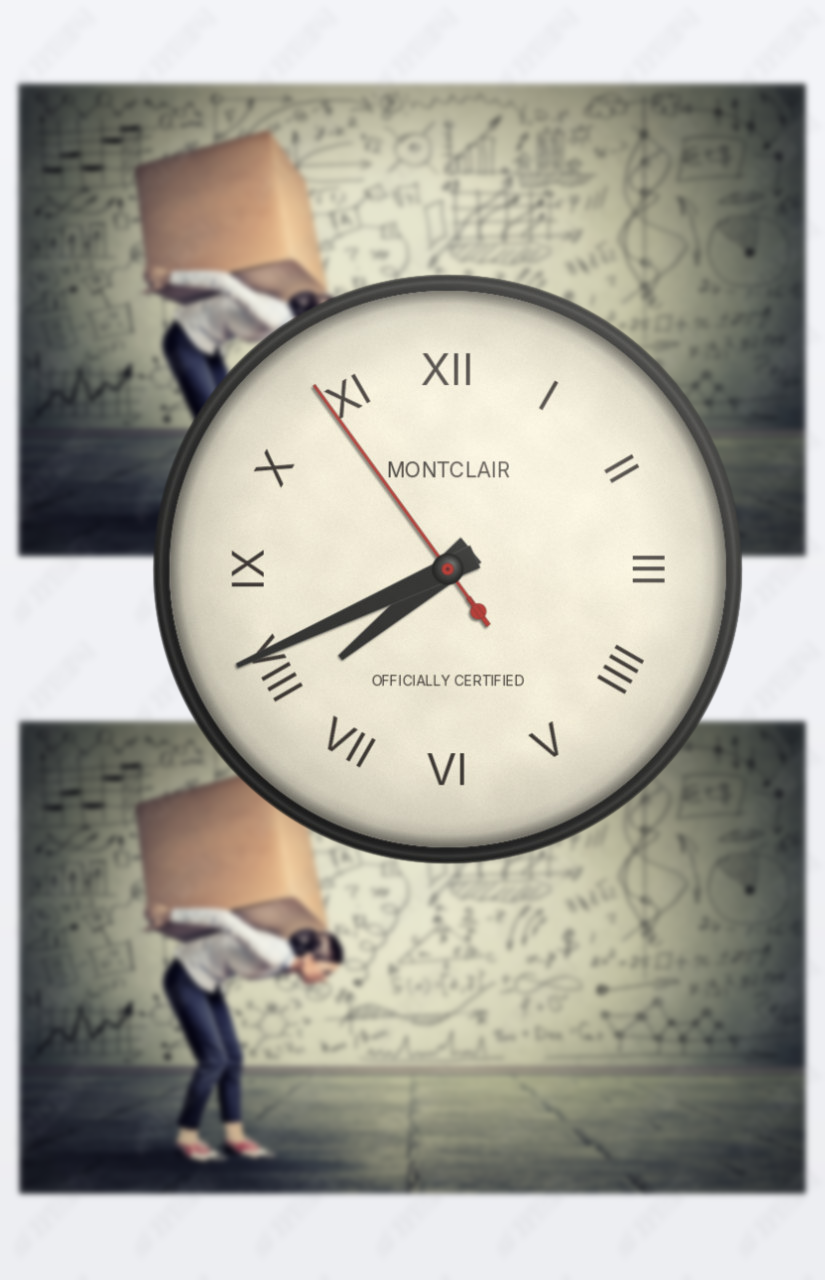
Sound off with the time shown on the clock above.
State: 7:40:54
